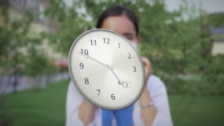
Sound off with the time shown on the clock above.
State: 4:49
